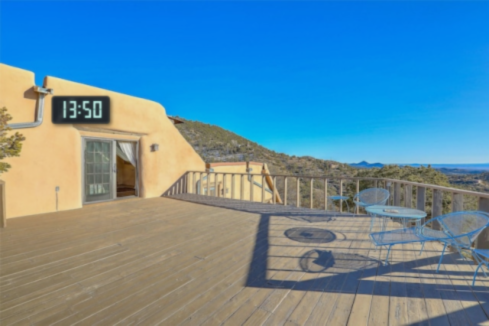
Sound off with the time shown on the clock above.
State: 13:50
